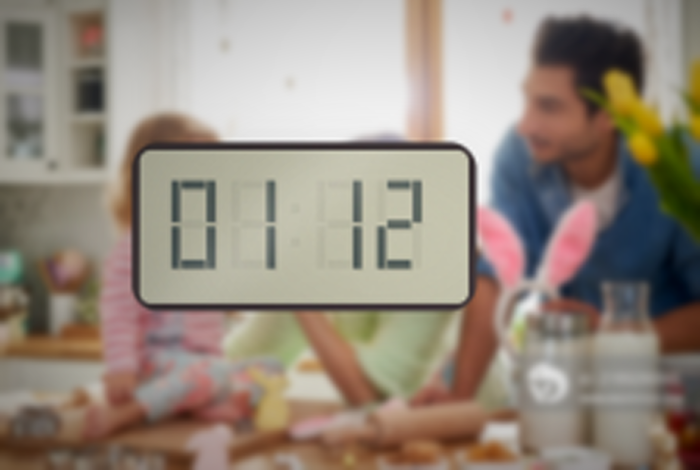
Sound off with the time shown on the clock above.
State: 1:12
